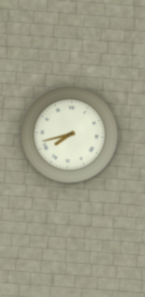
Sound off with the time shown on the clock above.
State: 7:42
